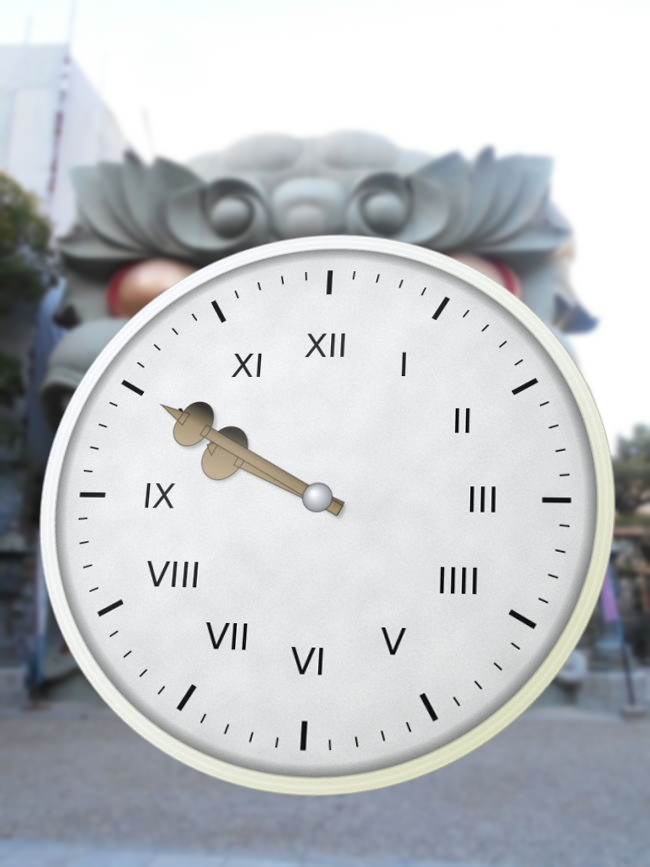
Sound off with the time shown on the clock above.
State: 9:50
